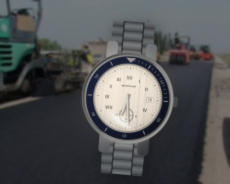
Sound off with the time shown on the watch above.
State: 6:29
